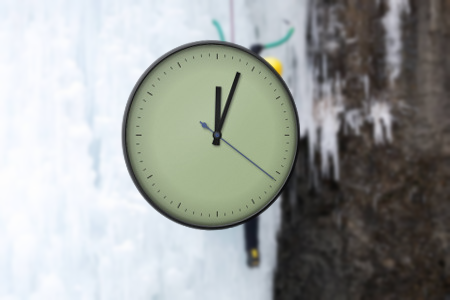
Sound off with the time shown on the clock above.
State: 12:03:21
